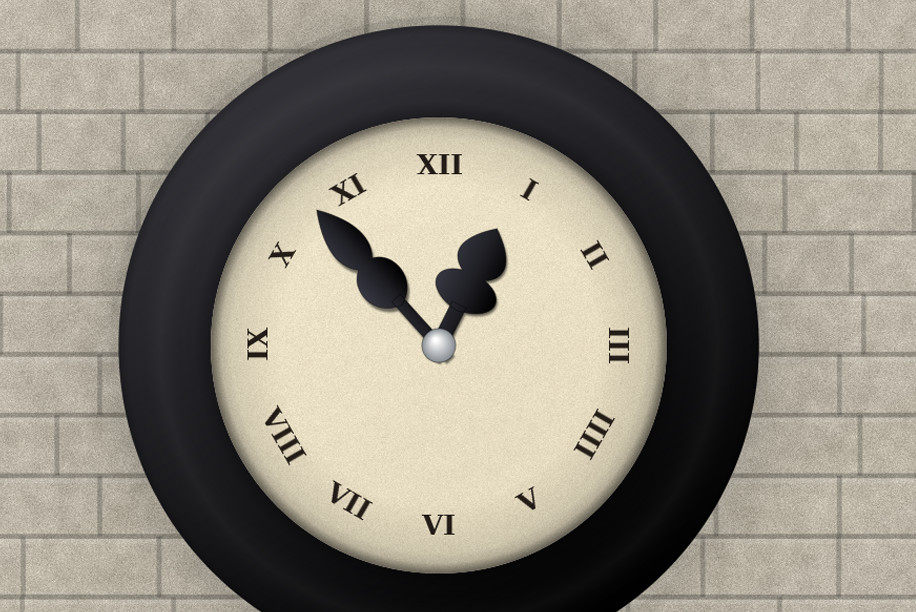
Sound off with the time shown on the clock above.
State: 12:53
